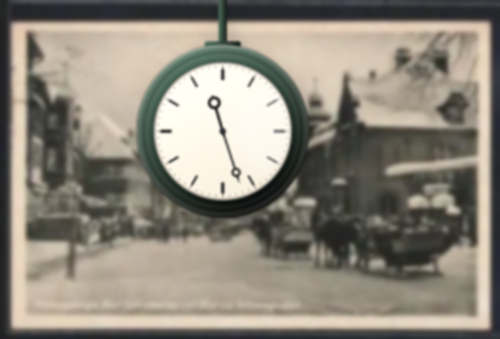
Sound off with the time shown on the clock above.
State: 11:27
